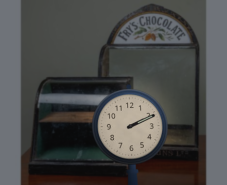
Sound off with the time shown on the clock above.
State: 2:11
